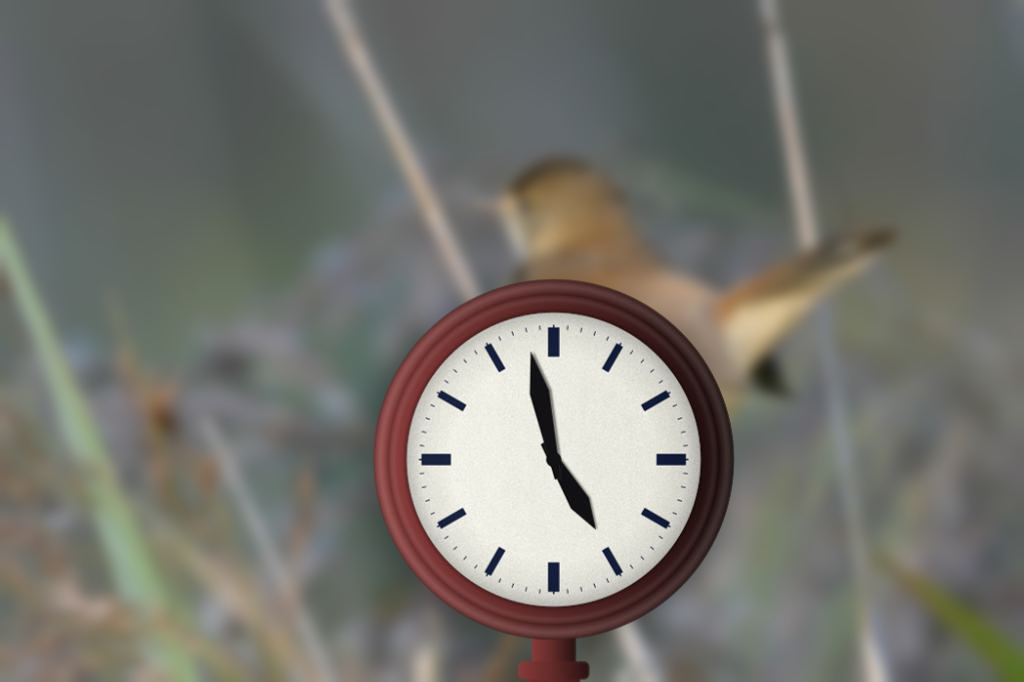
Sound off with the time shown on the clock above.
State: 4:58
